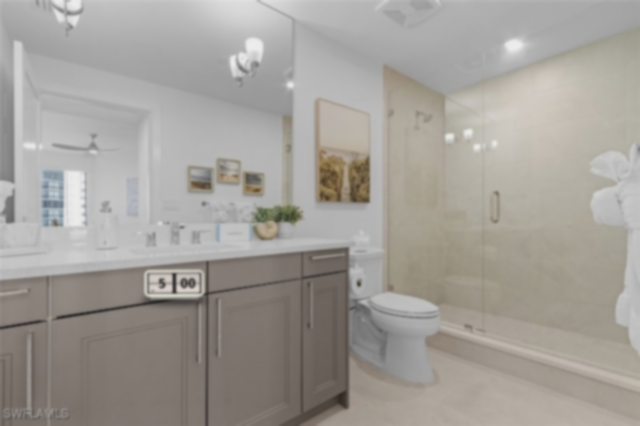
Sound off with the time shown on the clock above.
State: 5:00
